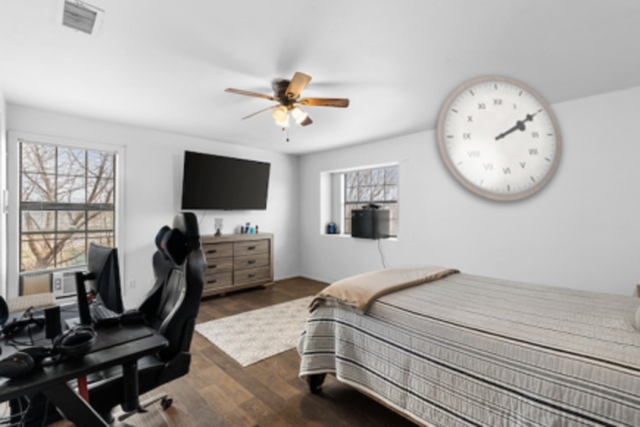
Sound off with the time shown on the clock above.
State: 2:10
